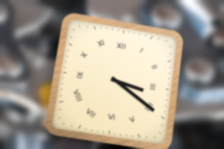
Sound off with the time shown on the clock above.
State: 3:20
